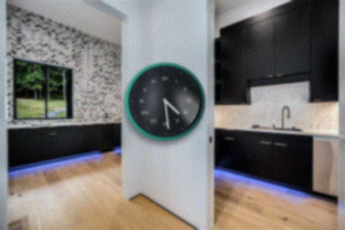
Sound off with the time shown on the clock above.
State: 4:29
